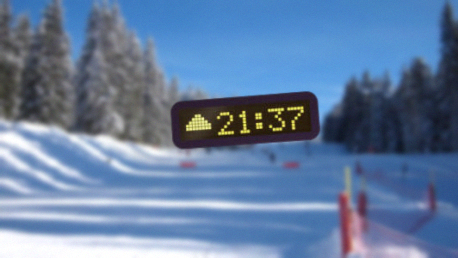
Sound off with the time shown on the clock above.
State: 21:37
